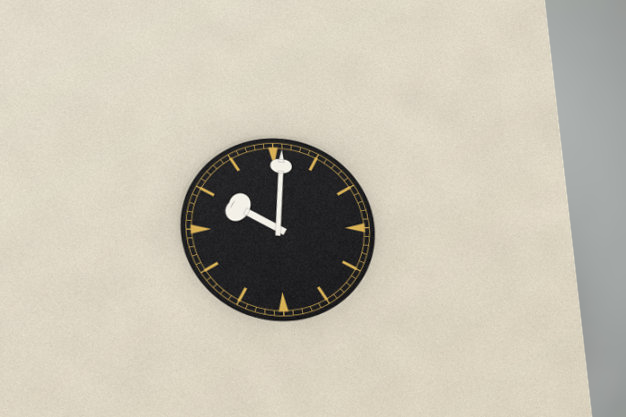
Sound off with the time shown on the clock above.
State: 10:01
